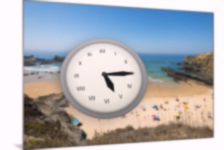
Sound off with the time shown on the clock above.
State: 5:15
